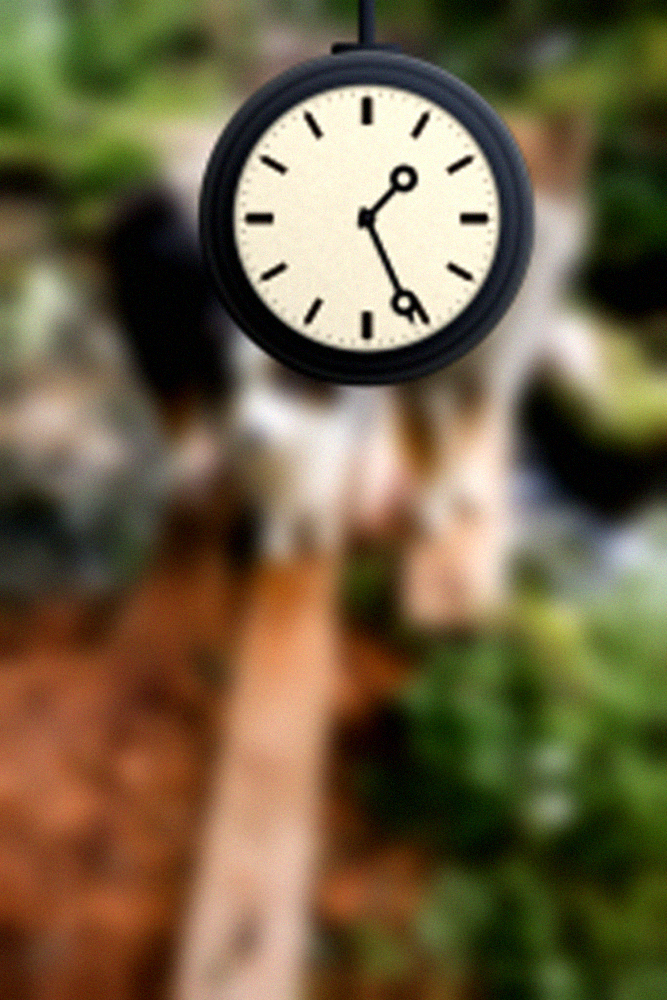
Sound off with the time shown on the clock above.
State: 1:26
